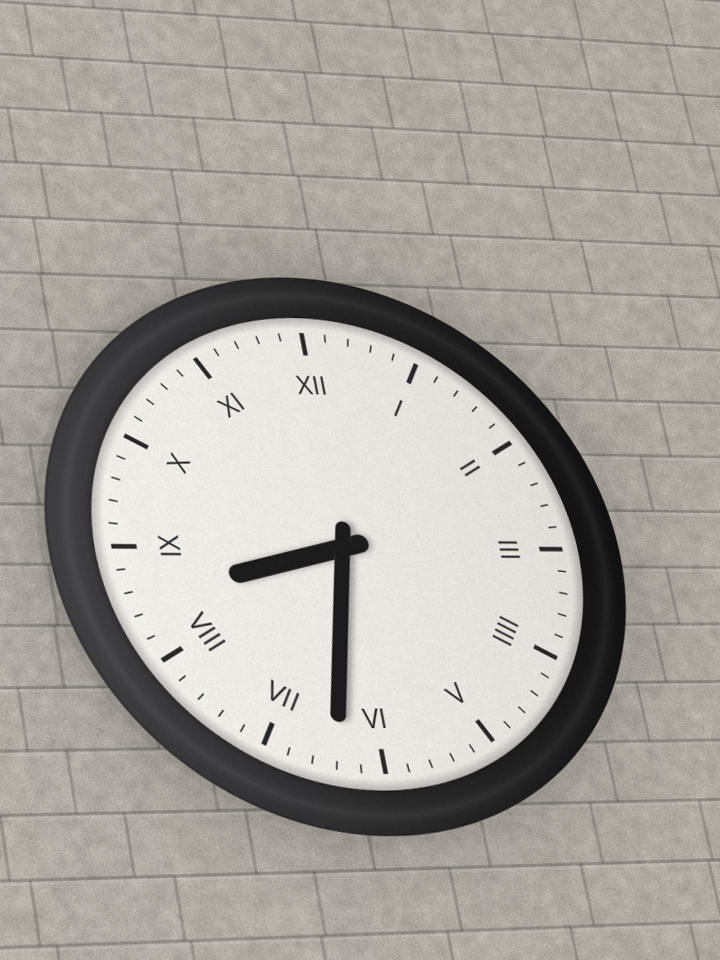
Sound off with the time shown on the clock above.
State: 8:32
